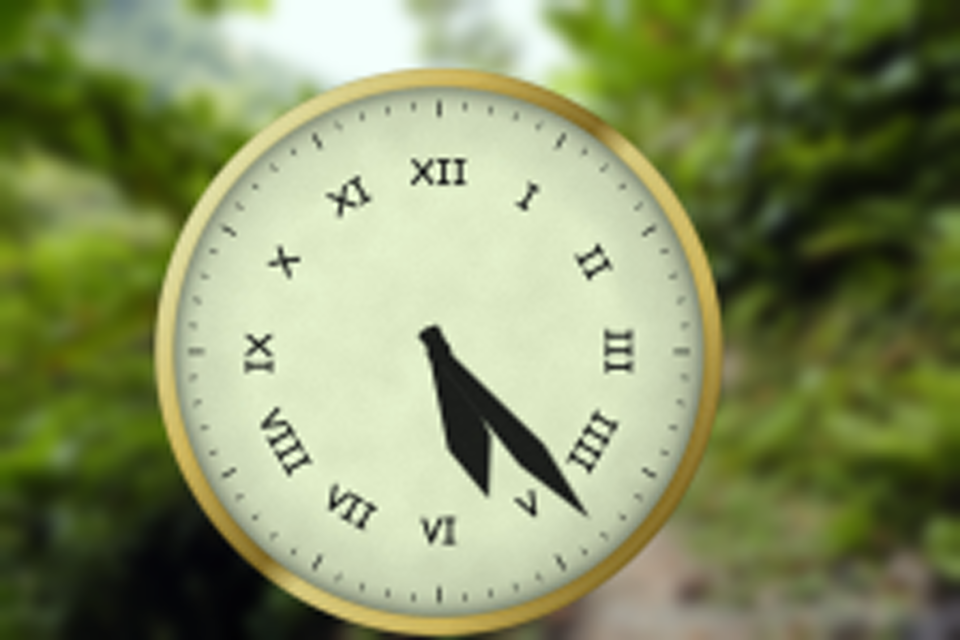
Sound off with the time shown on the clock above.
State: 5:23
